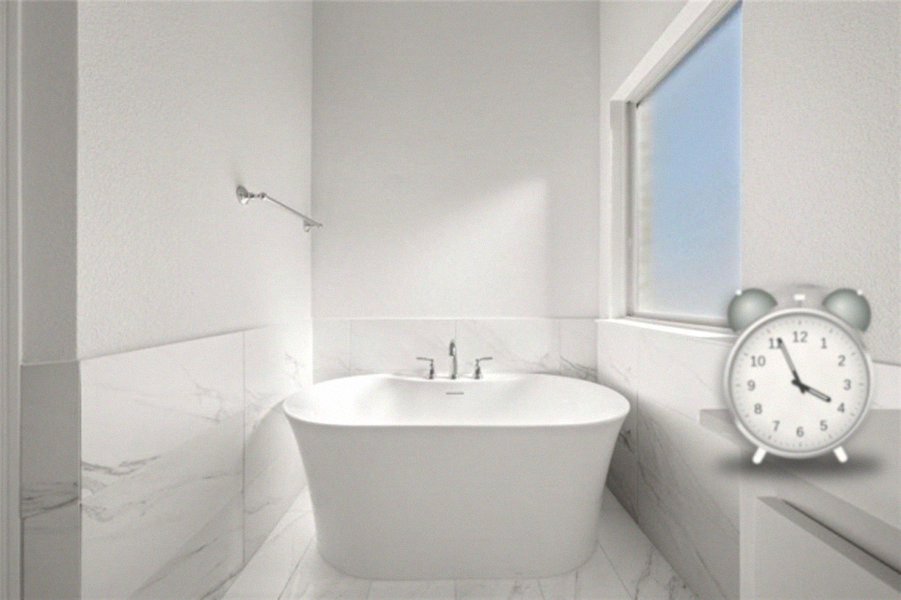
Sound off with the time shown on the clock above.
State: 3:56
